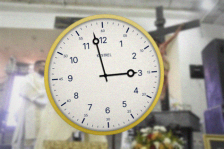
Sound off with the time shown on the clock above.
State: 2:58
